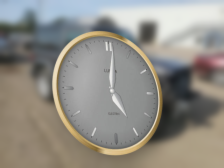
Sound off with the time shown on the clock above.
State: 5:01
